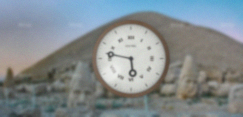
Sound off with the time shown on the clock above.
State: 5:47
